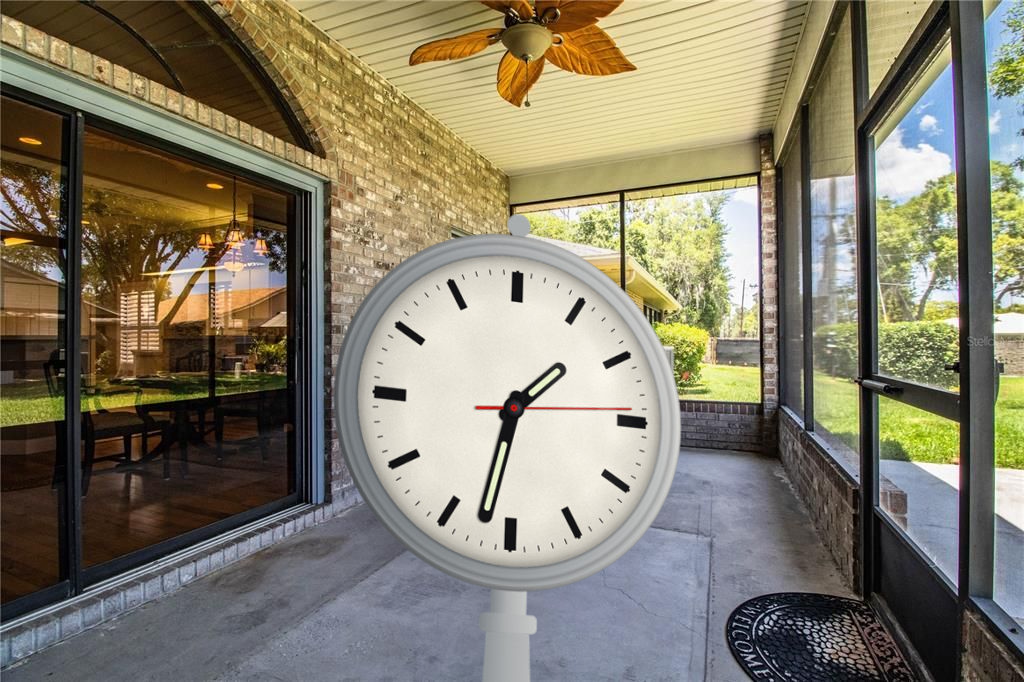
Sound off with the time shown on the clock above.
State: 1:32:14
